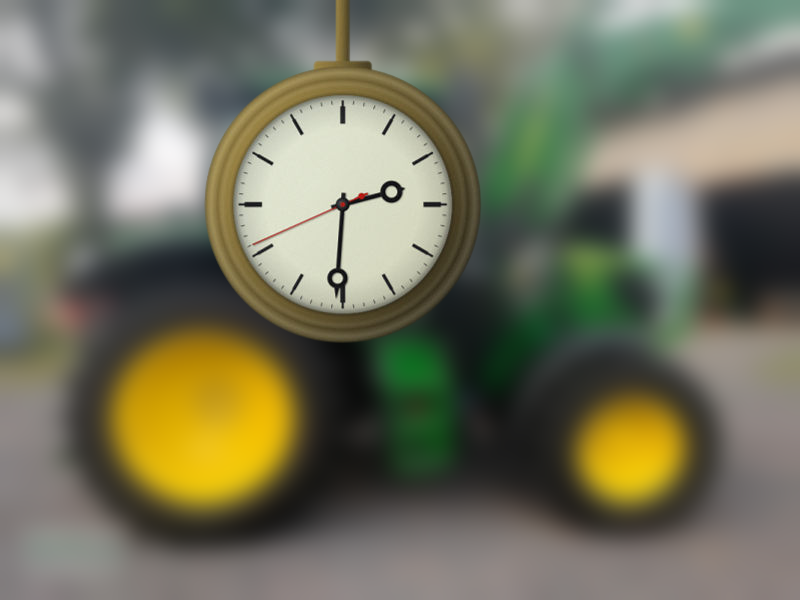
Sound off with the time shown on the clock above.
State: 2:30:41
